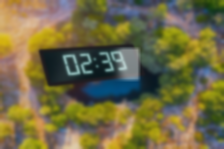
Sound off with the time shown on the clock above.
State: 2:39
